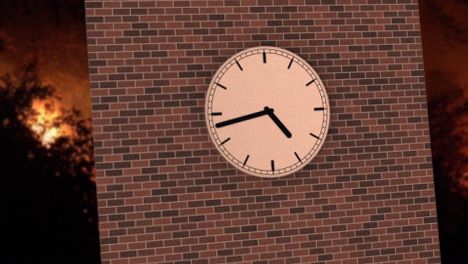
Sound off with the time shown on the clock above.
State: 4:43
